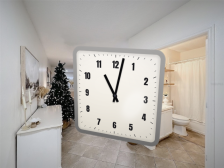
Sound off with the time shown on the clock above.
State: 11:02
